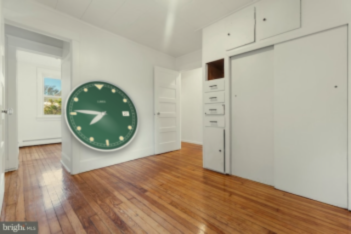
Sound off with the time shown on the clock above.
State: 7:46
